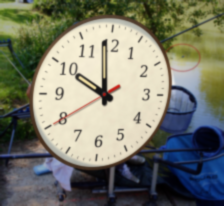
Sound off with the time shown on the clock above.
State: 9:58:40
